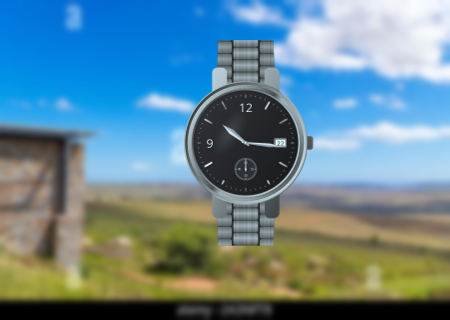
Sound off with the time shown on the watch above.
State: 10:16
